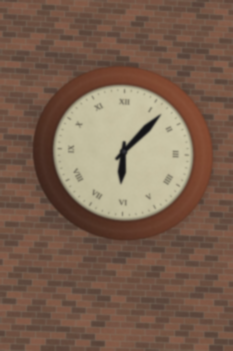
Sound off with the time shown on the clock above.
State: 6:07
